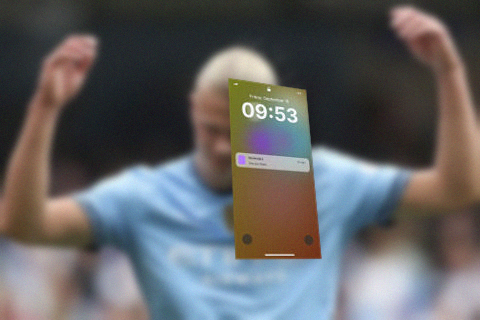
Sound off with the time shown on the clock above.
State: 9:53
